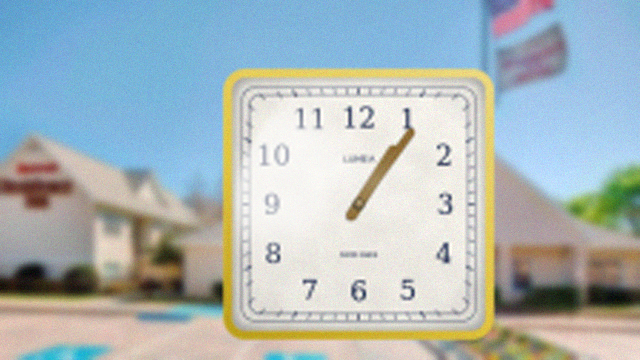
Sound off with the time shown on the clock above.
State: 1:06
